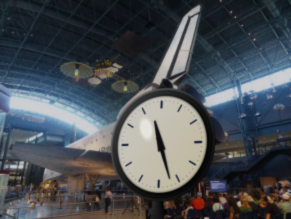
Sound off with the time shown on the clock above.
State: 11:27
